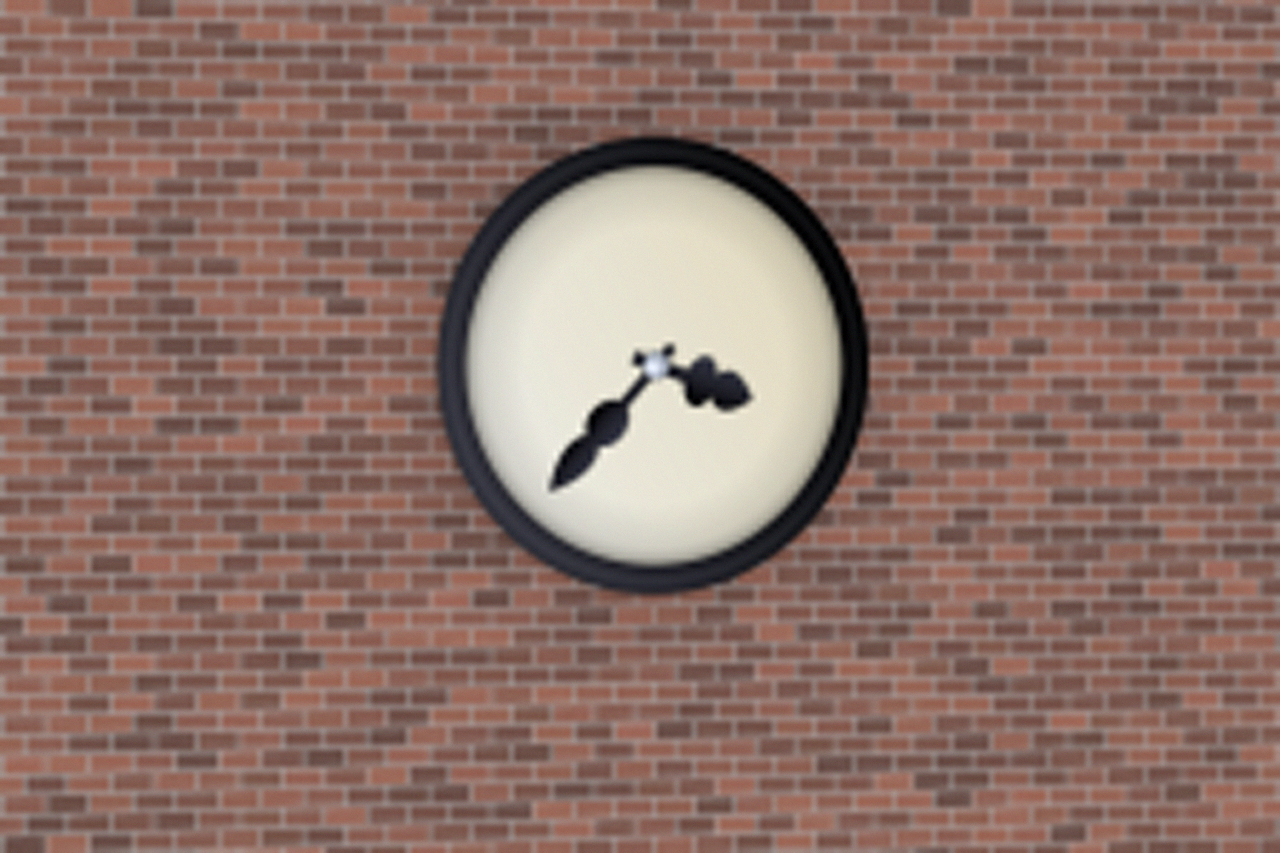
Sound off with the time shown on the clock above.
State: 3:37
